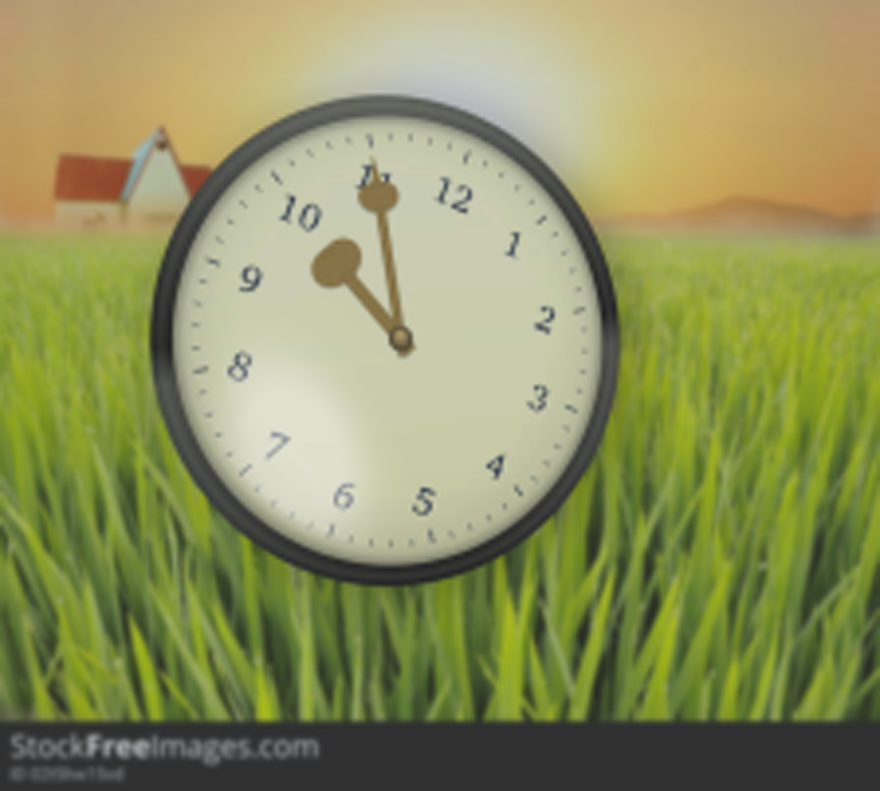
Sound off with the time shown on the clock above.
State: 9:55
